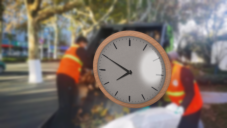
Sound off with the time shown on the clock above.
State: 7:50
